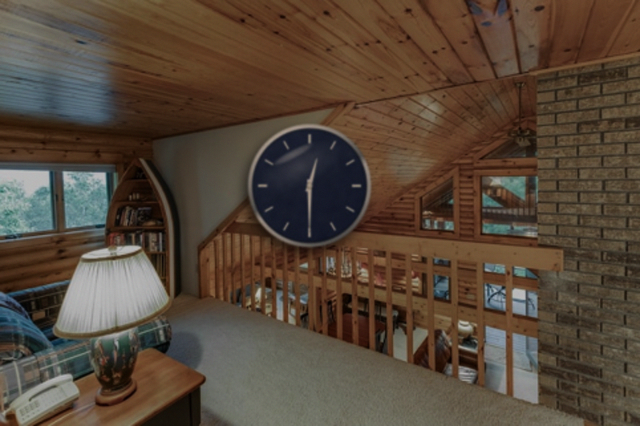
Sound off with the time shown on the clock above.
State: 12:30
